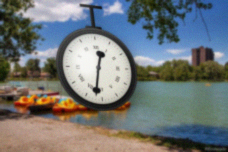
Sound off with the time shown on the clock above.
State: 12:32
